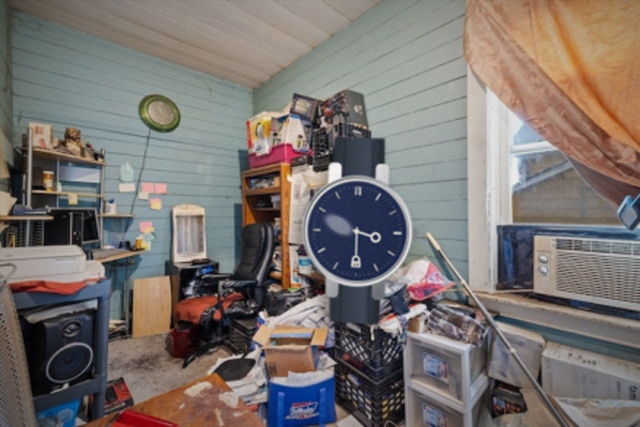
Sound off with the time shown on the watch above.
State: 3:30
